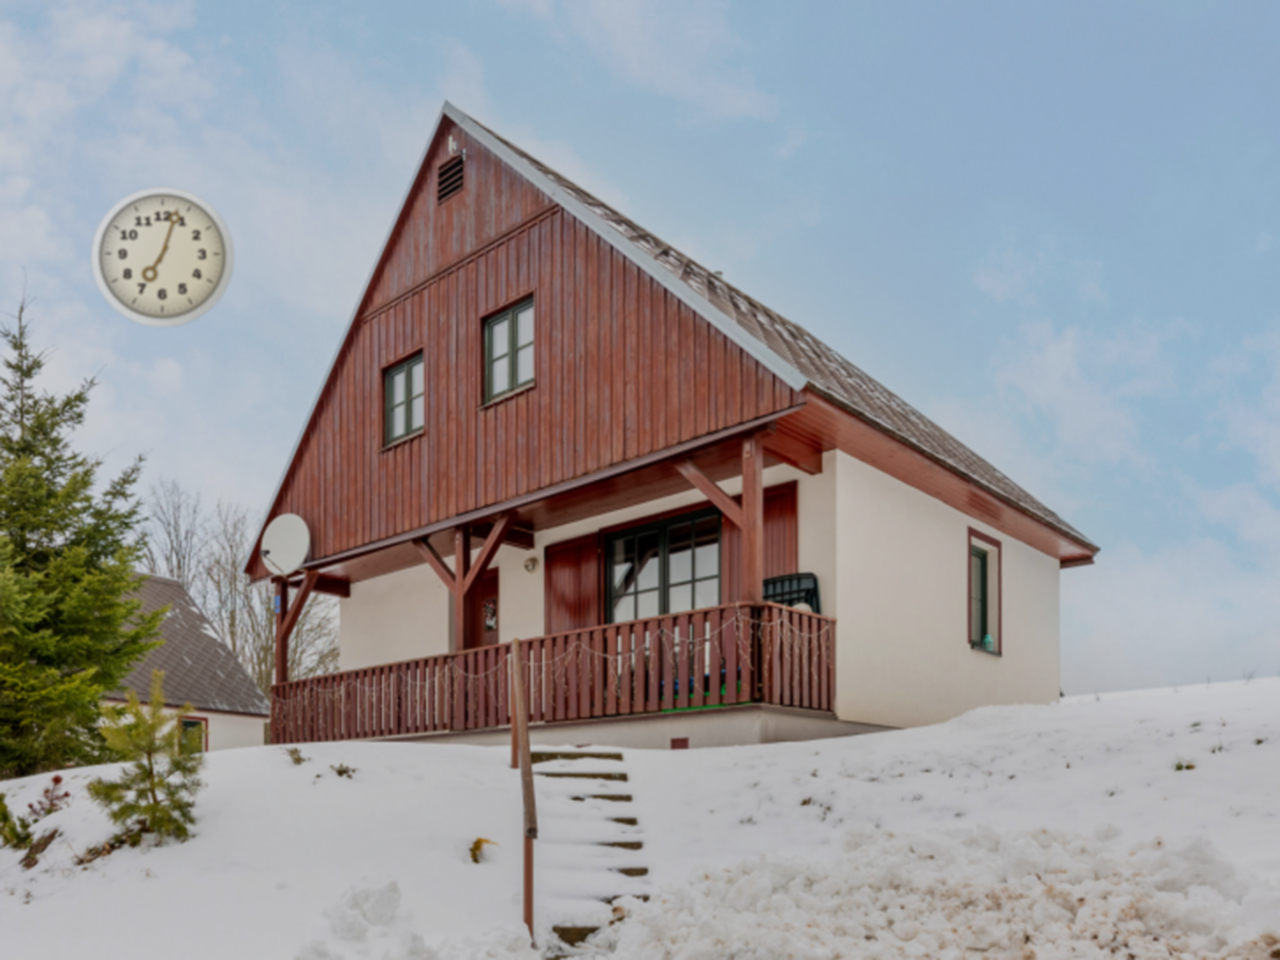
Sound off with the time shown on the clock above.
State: 7:03
